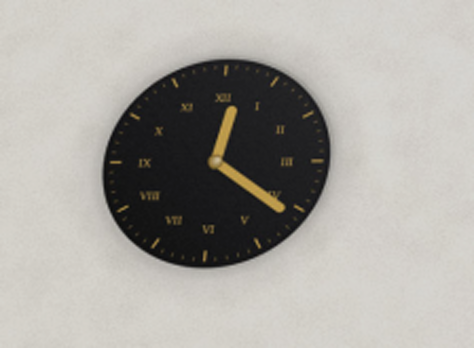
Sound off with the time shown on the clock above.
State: 12:21
